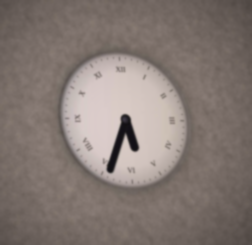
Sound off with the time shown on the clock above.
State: 5:34
